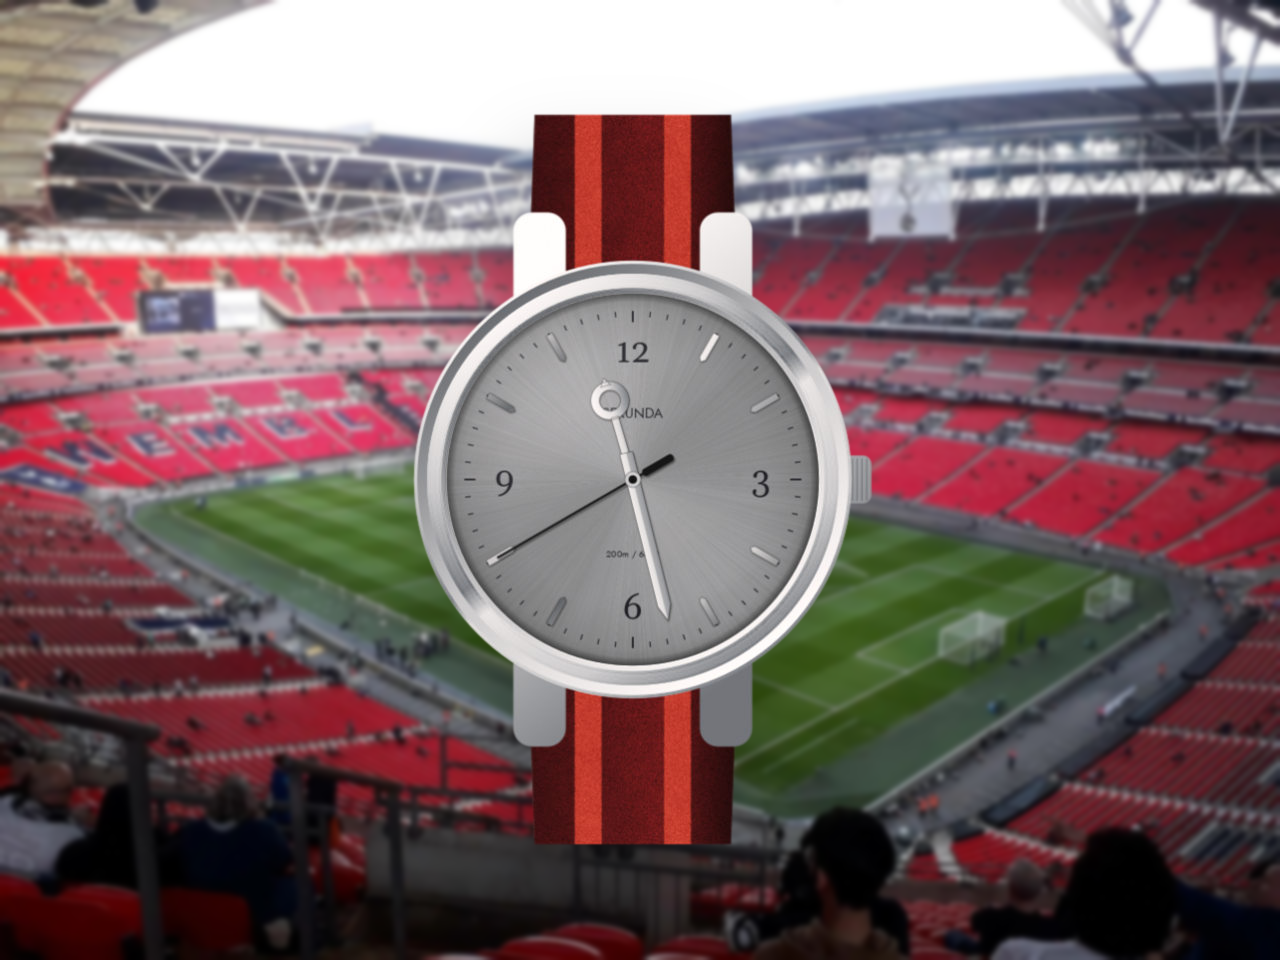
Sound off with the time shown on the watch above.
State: 11:27:40
